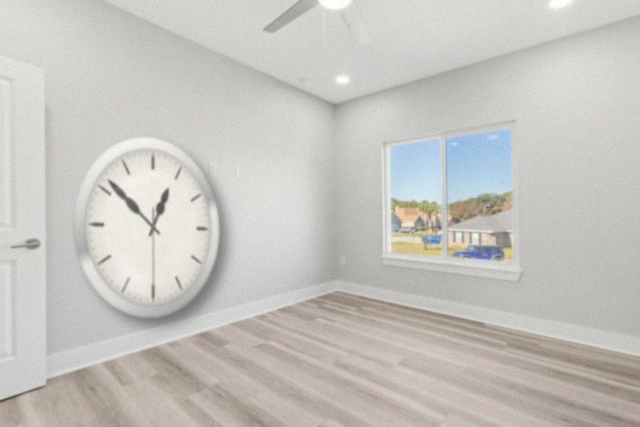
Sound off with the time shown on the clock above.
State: 12:51:30
